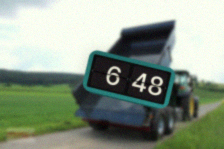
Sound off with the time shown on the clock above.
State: 6:48
